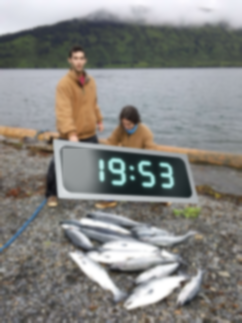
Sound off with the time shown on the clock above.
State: 19:53
